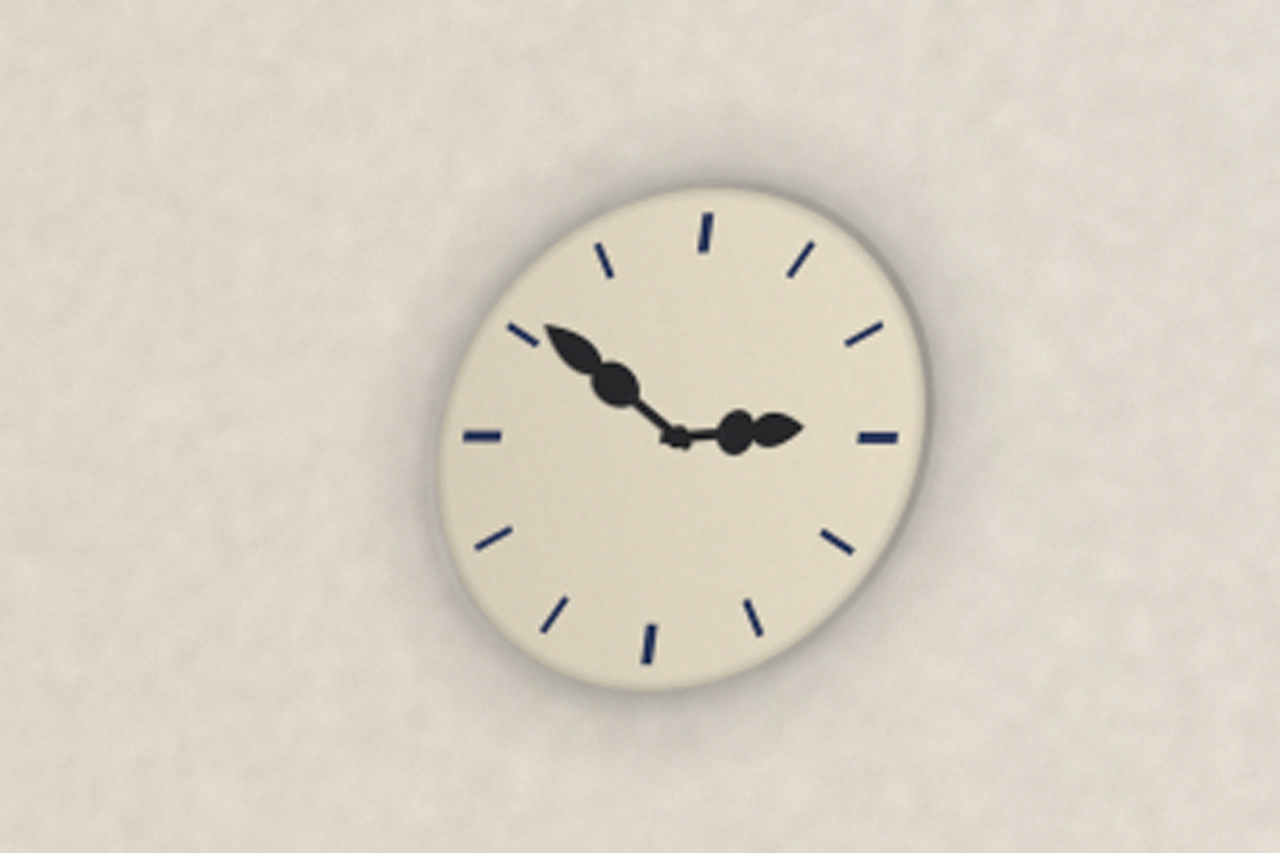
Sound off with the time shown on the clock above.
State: 2:51
